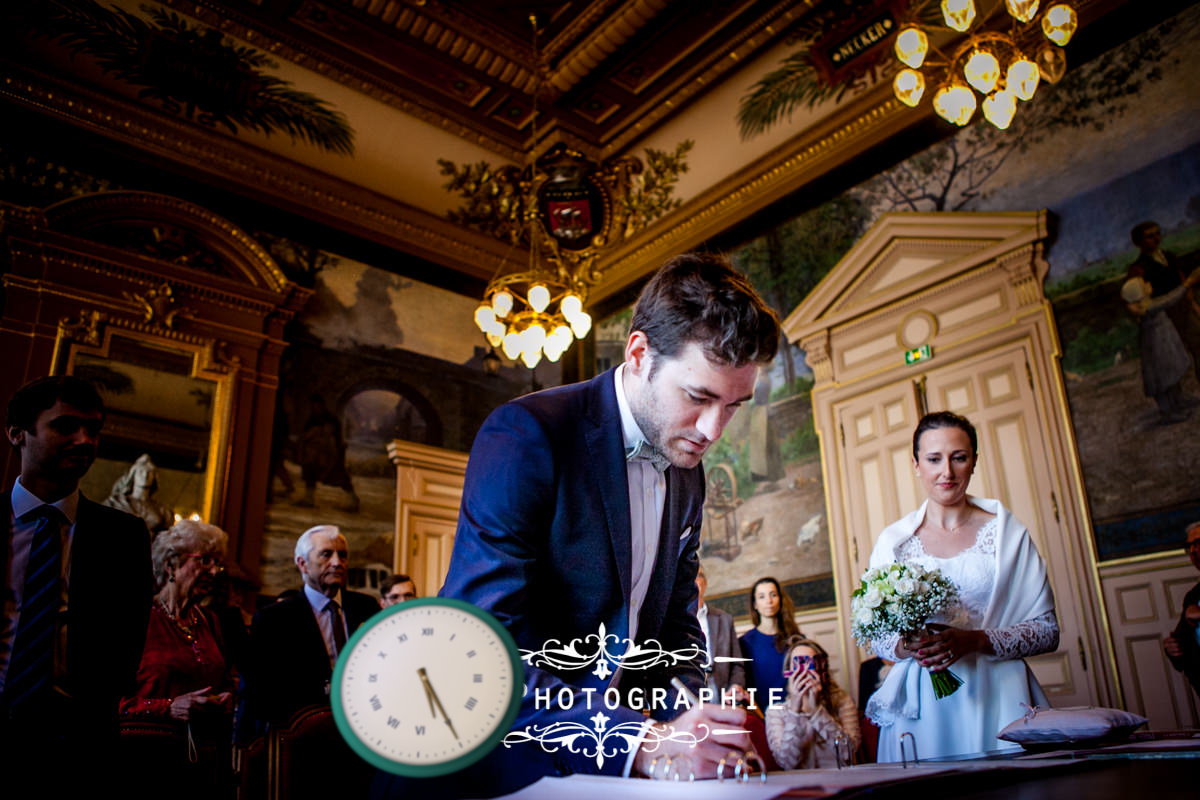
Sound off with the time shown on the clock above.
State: 5:25
